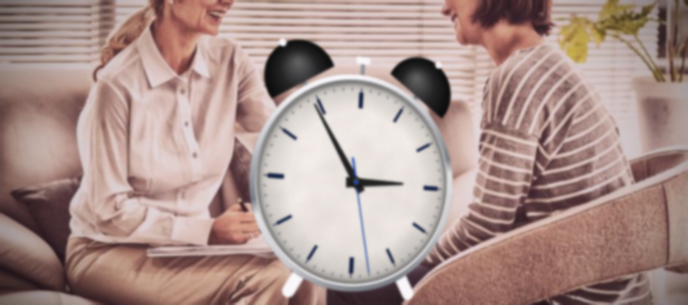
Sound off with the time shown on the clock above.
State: 2:54:28
